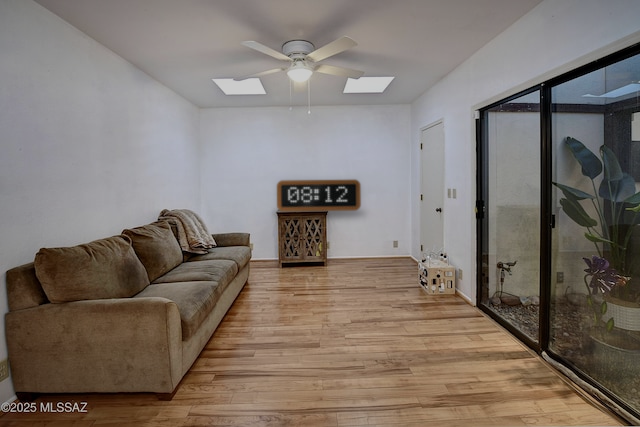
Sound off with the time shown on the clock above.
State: 8:12
